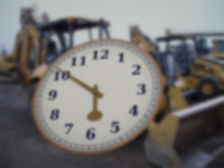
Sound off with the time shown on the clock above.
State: 5:51
